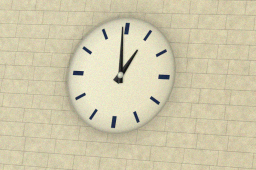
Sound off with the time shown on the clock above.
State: 12:59
